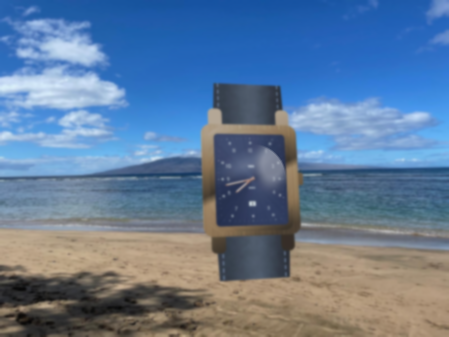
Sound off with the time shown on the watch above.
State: 7:43
